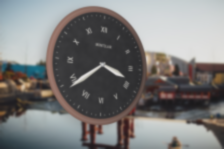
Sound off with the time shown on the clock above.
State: 3:39
